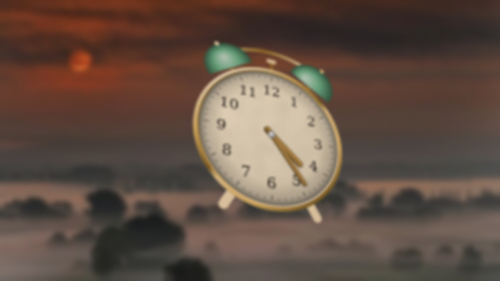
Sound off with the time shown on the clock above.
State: 4:24
